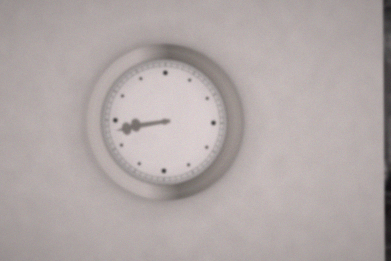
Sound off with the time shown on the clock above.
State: 8:43
